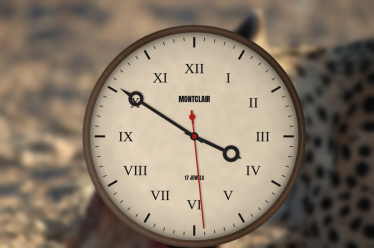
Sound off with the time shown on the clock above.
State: 3:50:29
